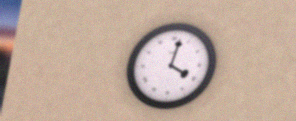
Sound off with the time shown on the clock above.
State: 4:02
